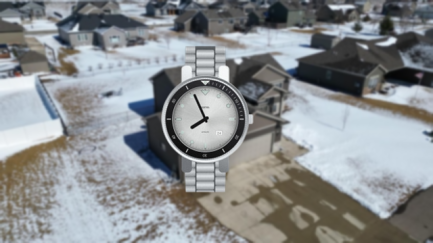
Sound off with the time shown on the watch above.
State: 7:56
